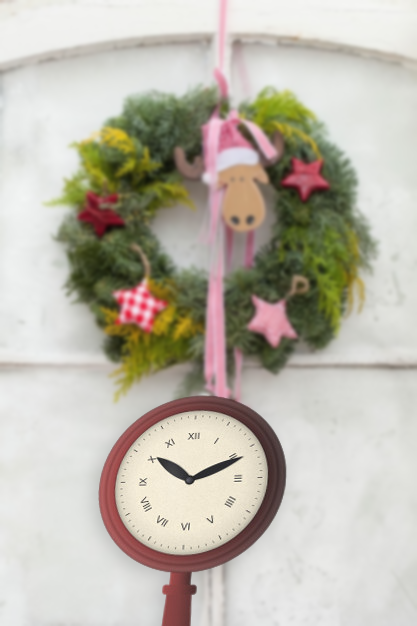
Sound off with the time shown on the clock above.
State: 10:11
